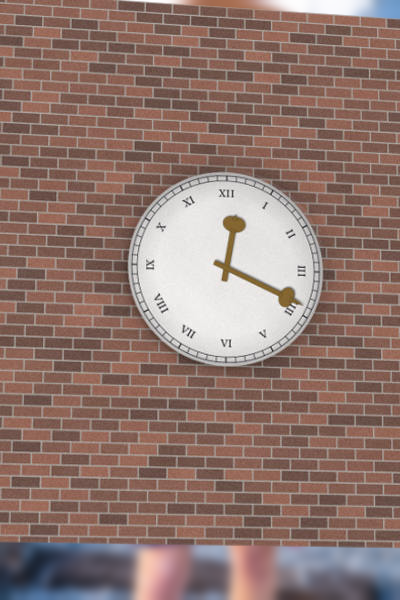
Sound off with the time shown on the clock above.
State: 12:19
